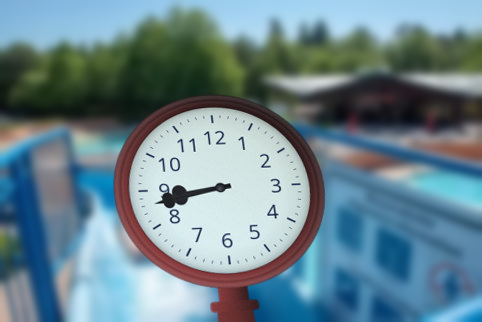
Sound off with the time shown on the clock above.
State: 8:43
